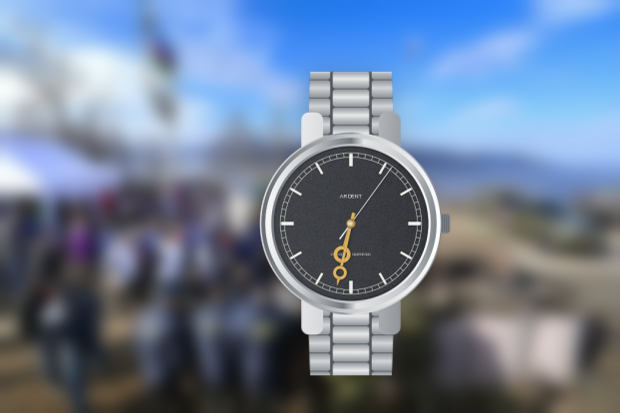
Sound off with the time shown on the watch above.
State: 6:32:06
